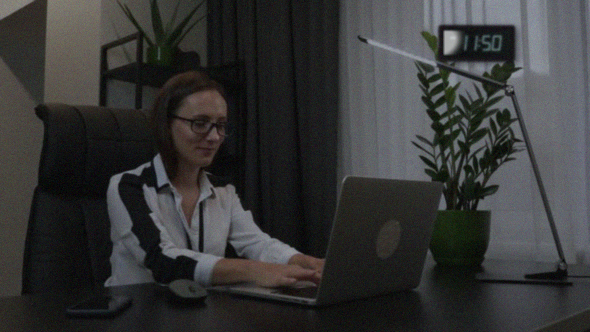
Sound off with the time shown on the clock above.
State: 11:50
